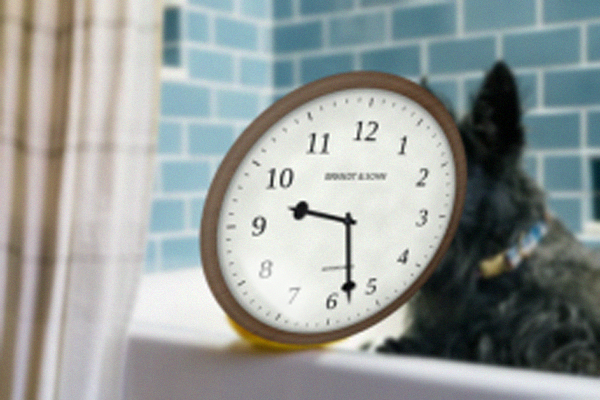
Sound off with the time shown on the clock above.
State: 9:28
